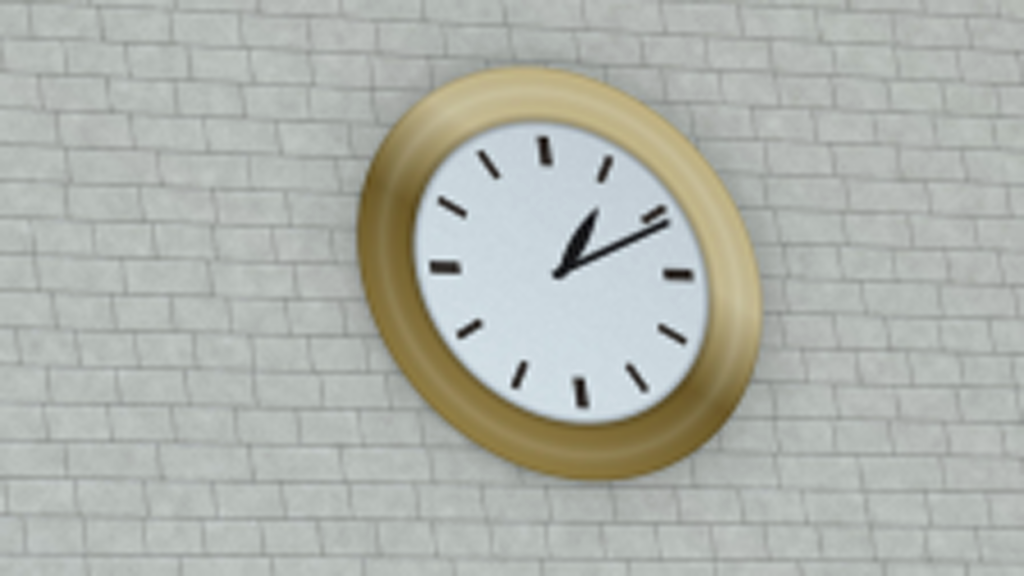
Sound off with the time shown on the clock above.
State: 1:11
